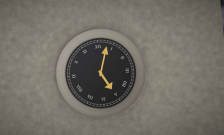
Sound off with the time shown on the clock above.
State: 5:03
